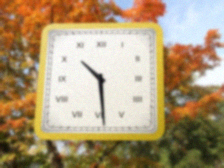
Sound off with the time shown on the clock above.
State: 10:29
